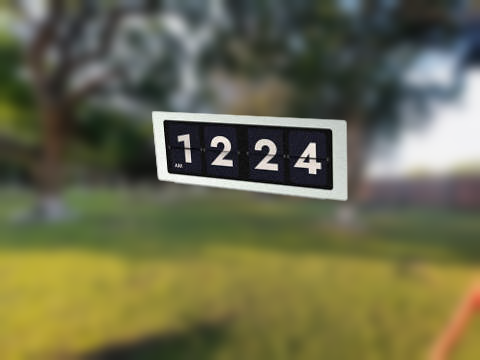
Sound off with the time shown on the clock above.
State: 12:24
